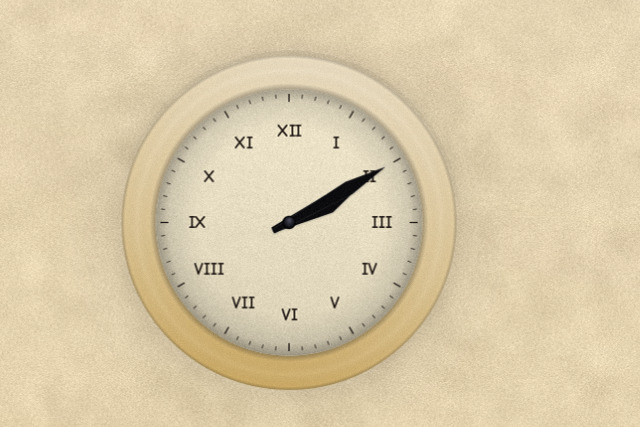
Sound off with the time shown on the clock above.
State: 2:10
